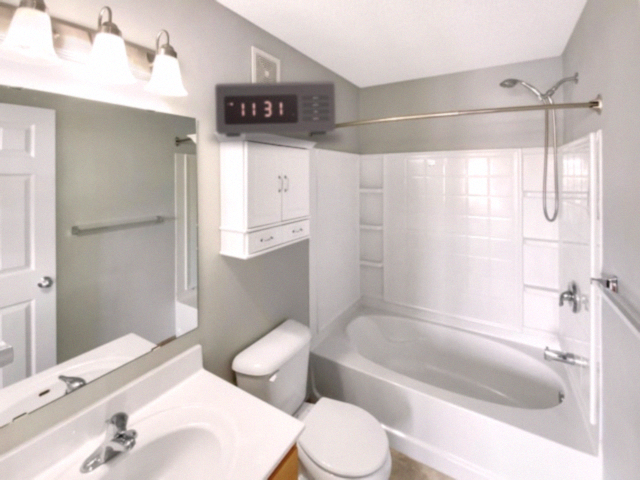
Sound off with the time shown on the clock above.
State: 11:31
